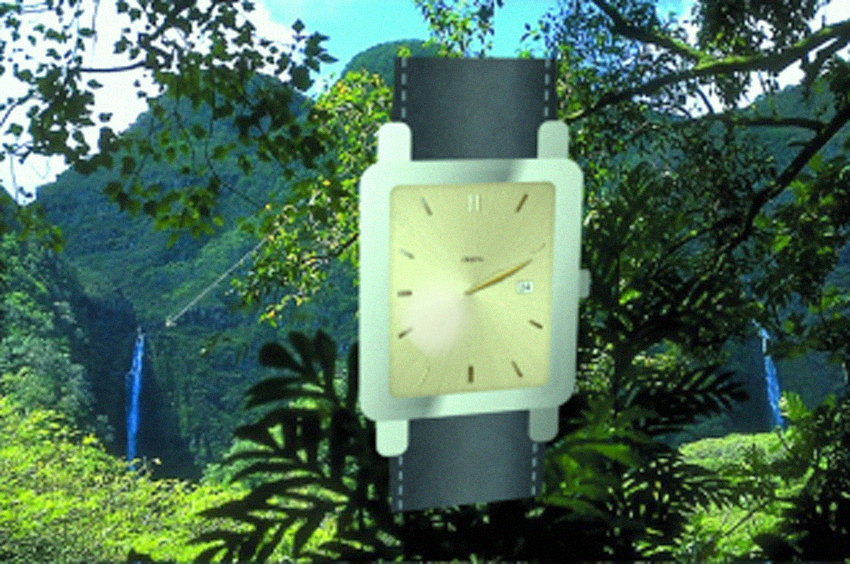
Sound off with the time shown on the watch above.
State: 2:11
